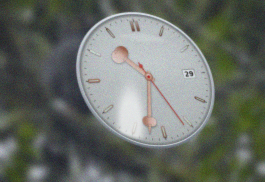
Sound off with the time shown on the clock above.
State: 10:32:26
